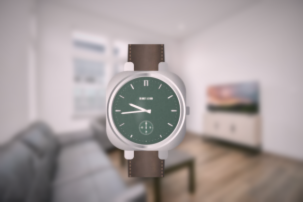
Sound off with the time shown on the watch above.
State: 9:44
